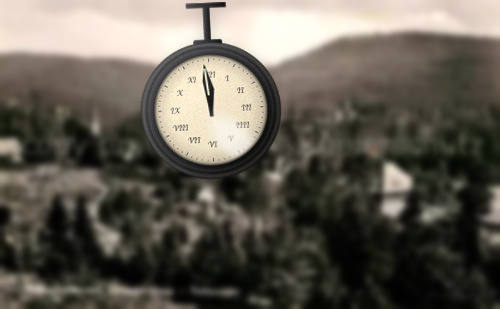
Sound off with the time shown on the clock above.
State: 11:59
